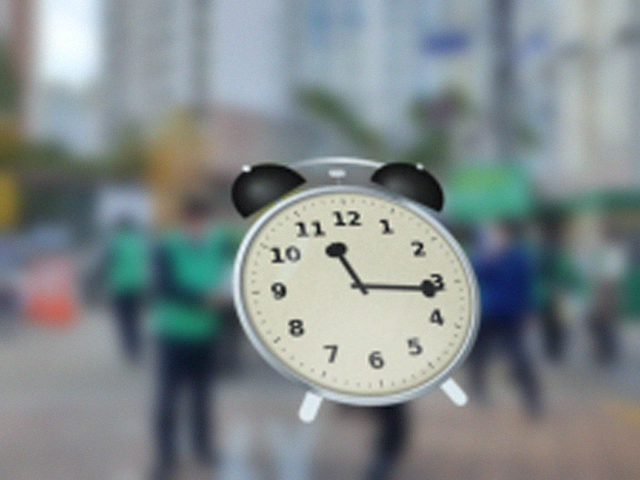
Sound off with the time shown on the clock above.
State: 11:16
